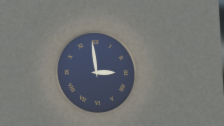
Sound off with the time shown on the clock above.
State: 2:59
